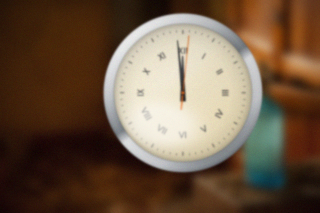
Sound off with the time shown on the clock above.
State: 11:59:01
